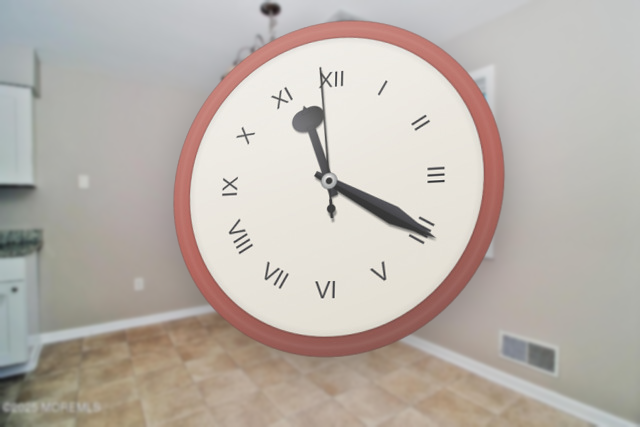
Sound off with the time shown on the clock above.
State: 11:19:59
